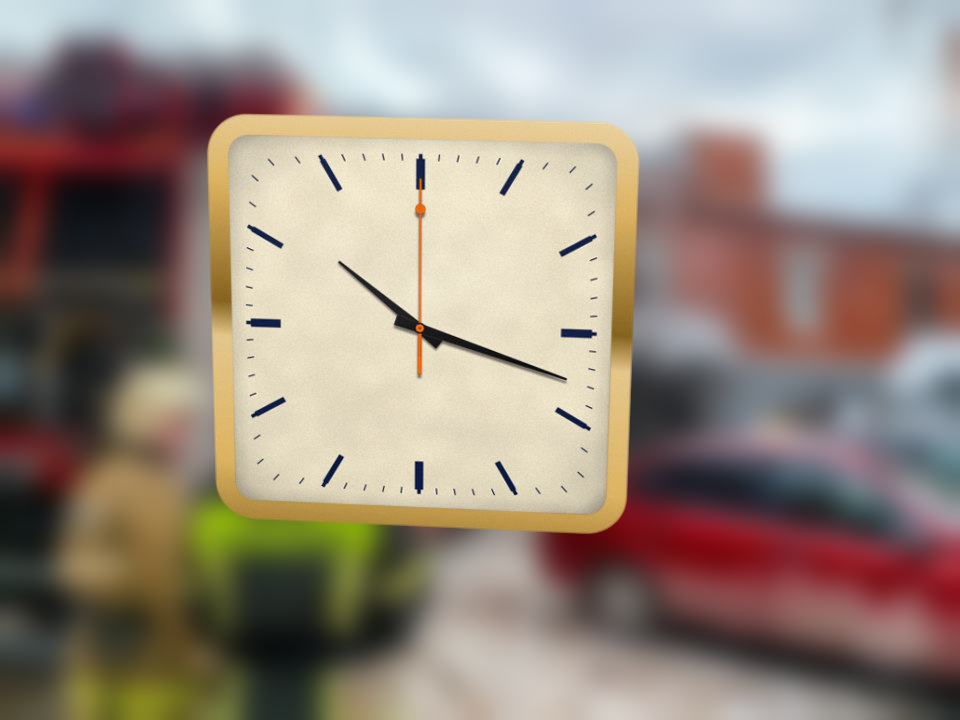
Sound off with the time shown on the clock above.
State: 10:18:00
